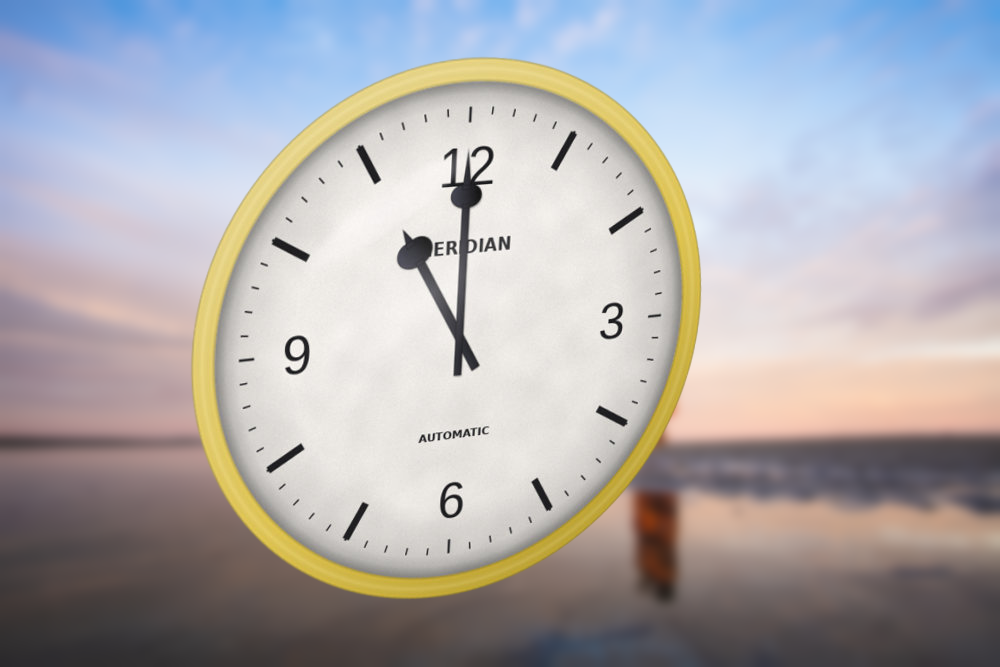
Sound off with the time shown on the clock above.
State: 11:00
